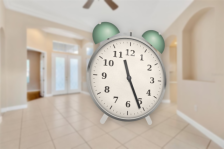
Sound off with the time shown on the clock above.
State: 11:26
